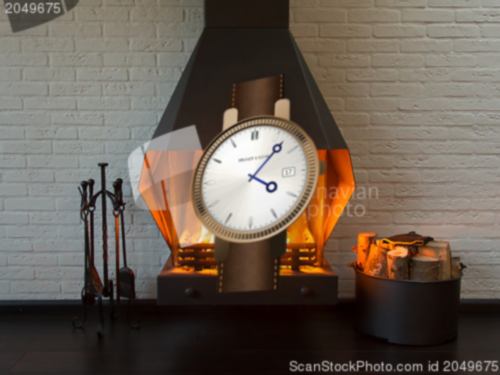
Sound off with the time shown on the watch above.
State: 4:07
